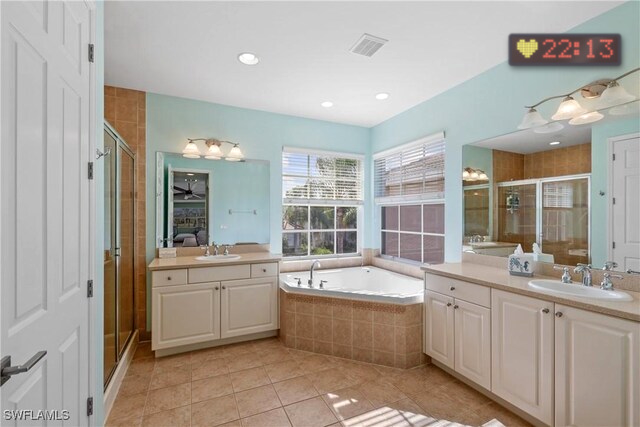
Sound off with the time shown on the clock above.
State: 22:13
